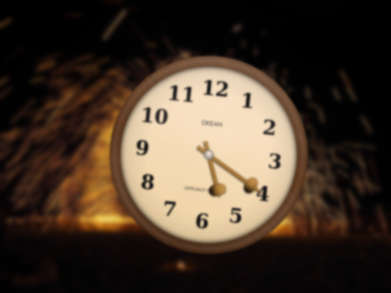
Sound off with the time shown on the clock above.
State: 5:20
